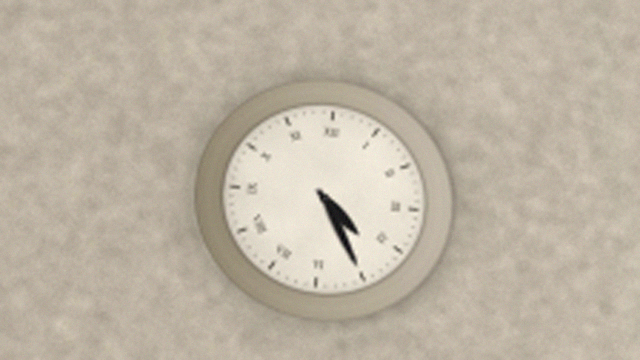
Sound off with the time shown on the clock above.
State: 4:25
